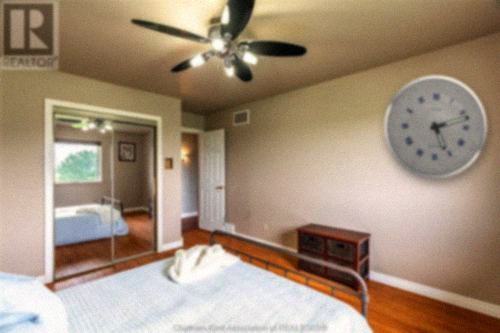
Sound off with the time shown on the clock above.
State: 5:12
